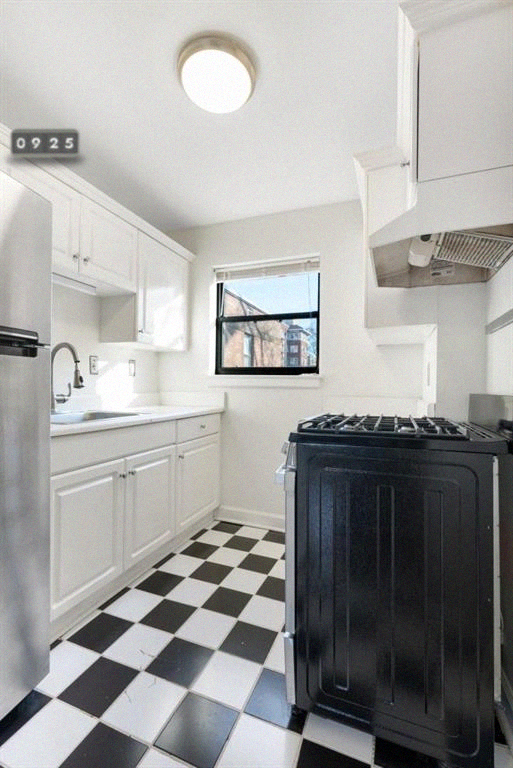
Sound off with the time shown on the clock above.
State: 9:25
